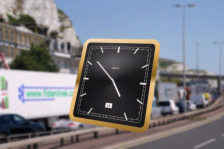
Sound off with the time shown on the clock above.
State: 4:52
